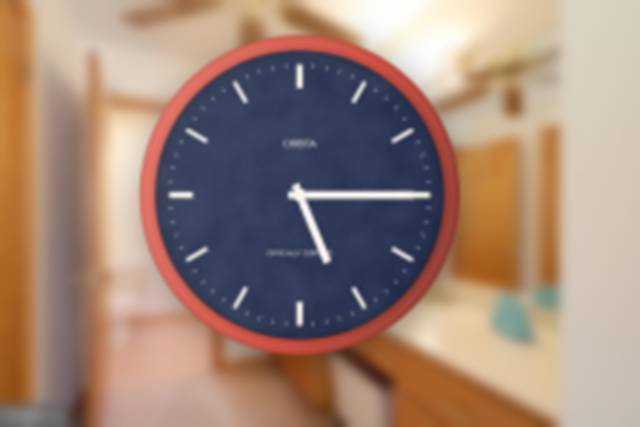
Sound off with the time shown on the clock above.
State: 5:15
